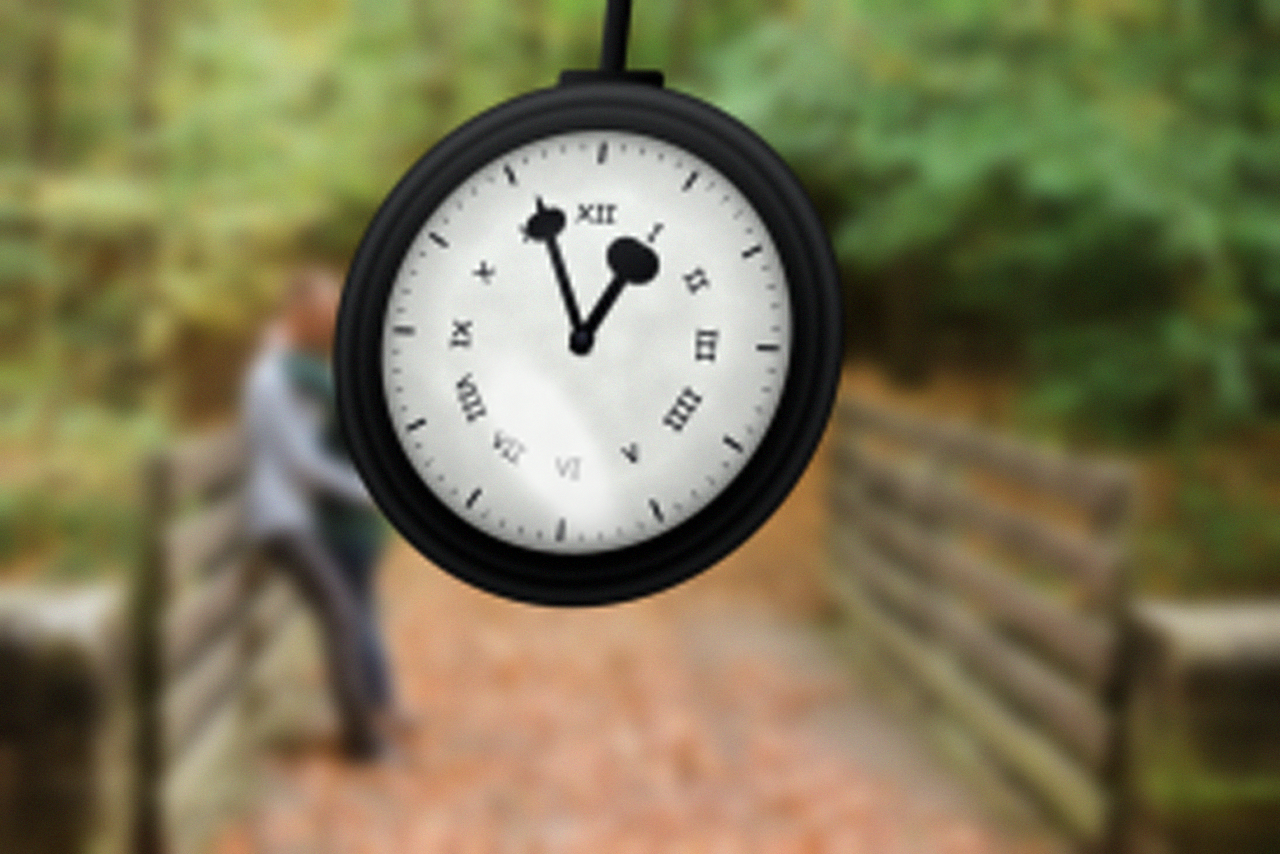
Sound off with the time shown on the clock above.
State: 12:56
